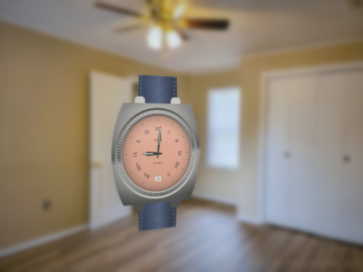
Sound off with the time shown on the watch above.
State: 9:01
